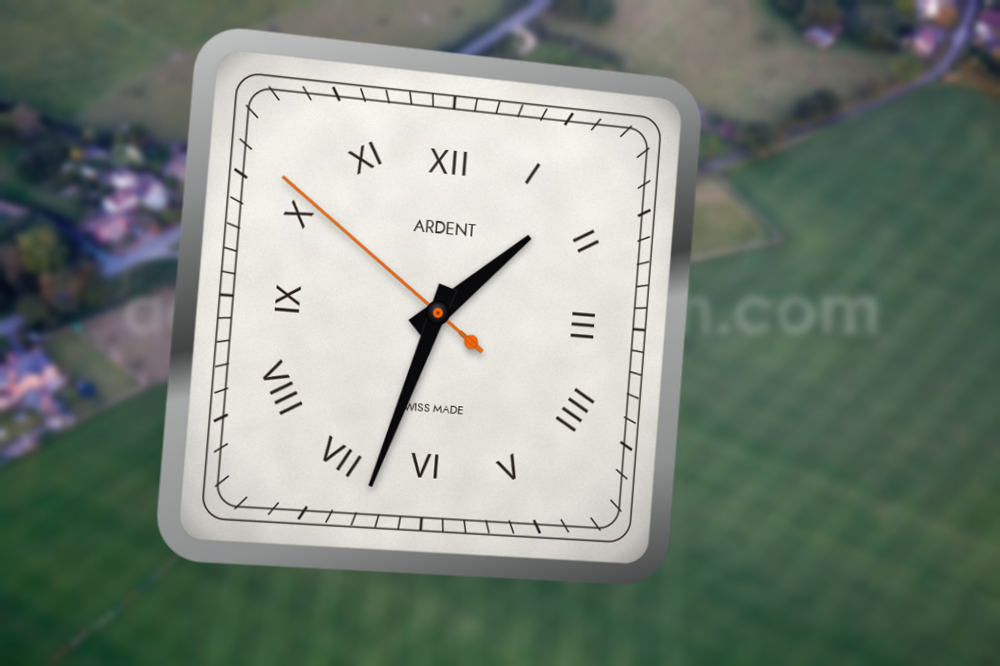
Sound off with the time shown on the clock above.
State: 1:32:51
